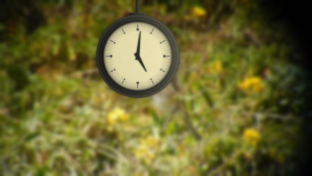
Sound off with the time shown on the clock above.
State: 5:01
